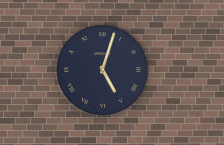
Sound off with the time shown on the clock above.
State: 5:03
